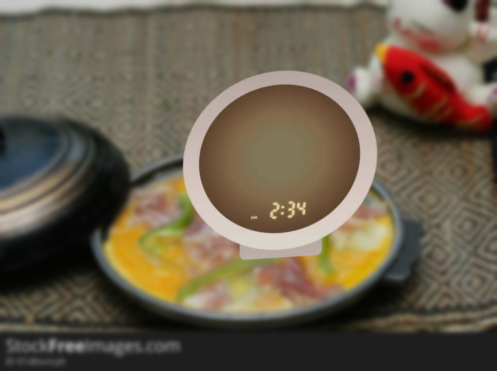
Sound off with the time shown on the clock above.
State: 2:34
